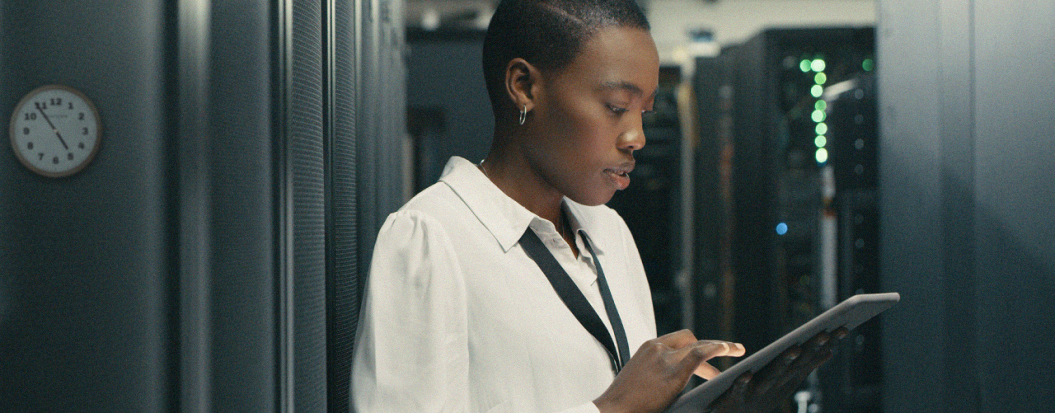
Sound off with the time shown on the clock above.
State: 4:54
